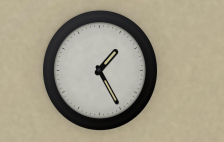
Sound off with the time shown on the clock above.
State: 1:25
